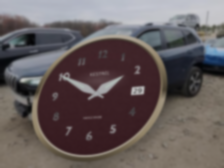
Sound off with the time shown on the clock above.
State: 1:50
